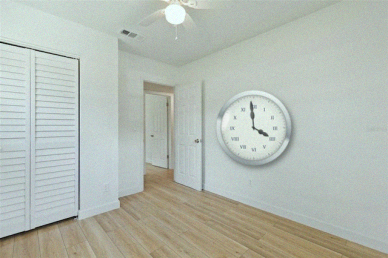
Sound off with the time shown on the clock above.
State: 3:59
